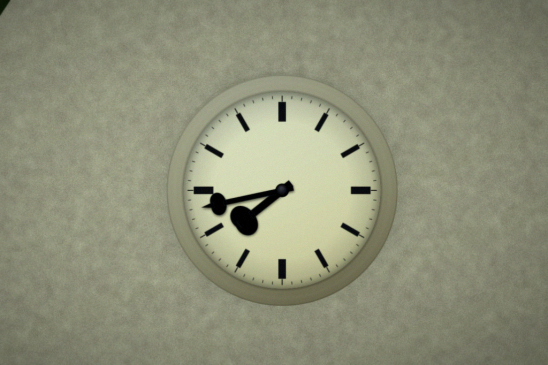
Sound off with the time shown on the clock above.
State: 7:43
